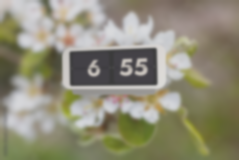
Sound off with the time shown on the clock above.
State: 6:55
